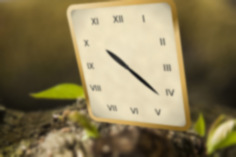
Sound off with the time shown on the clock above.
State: 10:22
